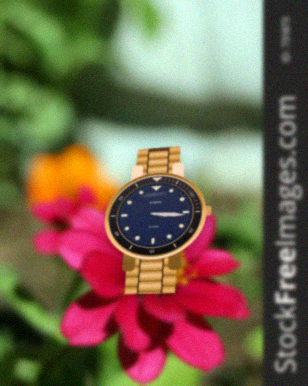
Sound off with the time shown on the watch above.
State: 3:16
